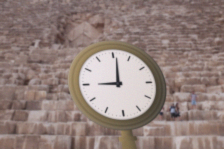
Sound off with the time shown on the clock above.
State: 9:01
